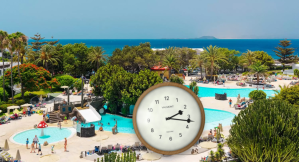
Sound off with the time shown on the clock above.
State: 2:17
